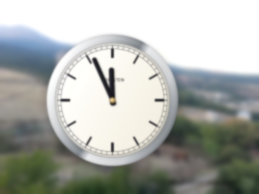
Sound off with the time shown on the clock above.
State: 11:56
